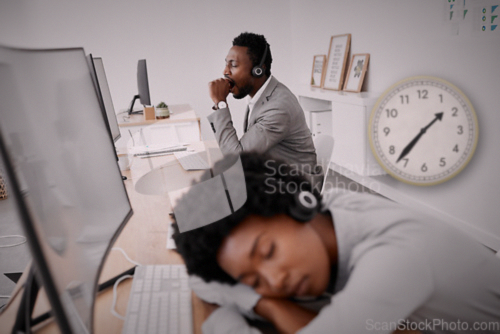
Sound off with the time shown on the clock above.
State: 1:37
